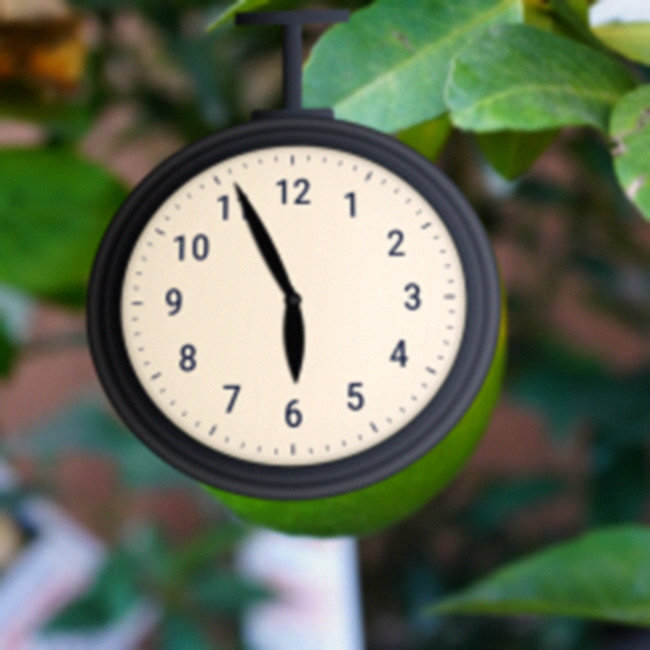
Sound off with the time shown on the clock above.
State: 5:56
